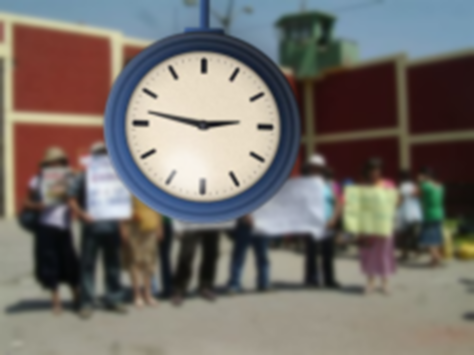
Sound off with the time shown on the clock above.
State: 2:47
